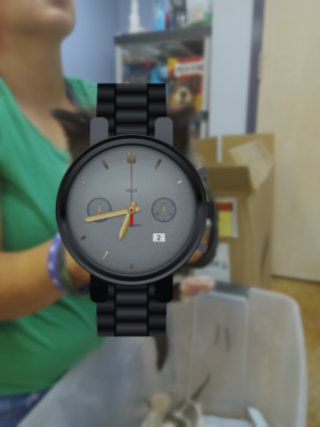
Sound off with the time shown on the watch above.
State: 6:43
